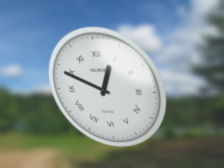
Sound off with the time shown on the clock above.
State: 12:49
